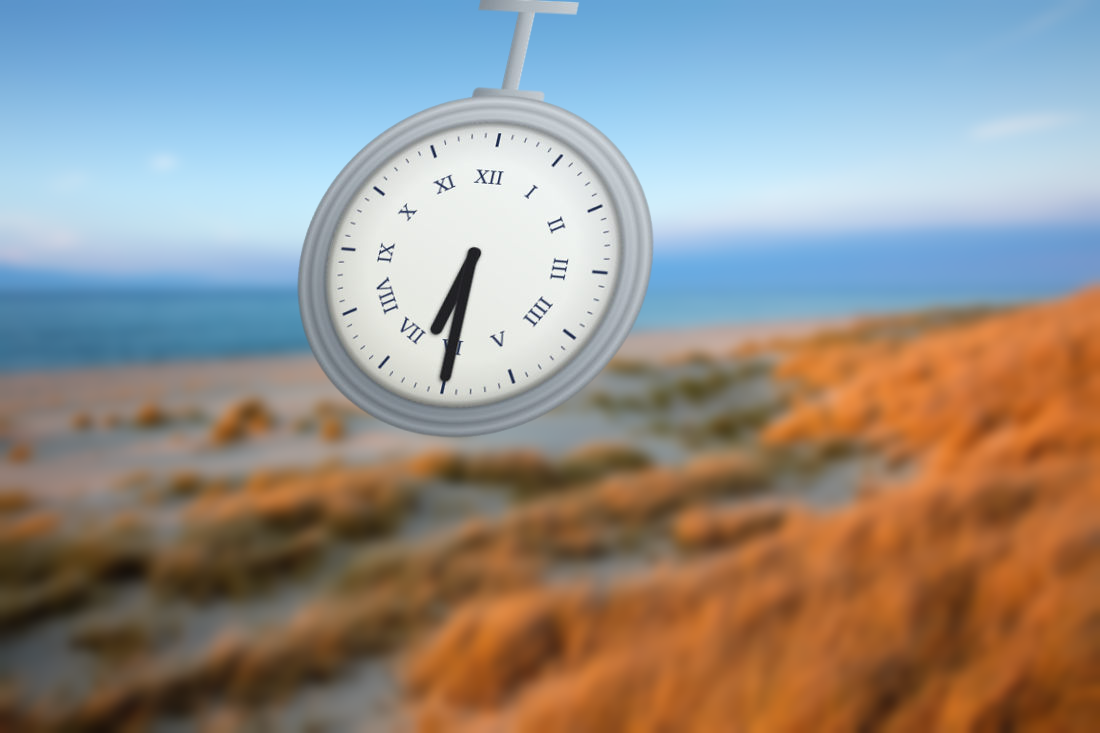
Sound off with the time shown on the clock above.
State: 6:30
